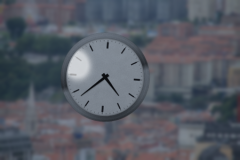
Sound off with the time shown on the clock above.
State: 4:38
